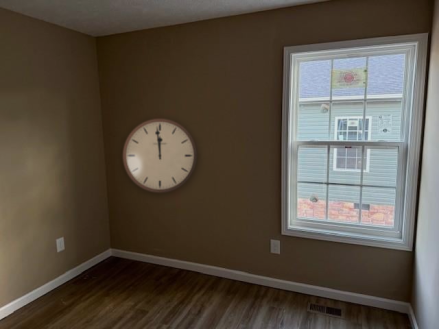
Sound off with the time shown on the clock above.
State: 11:59
